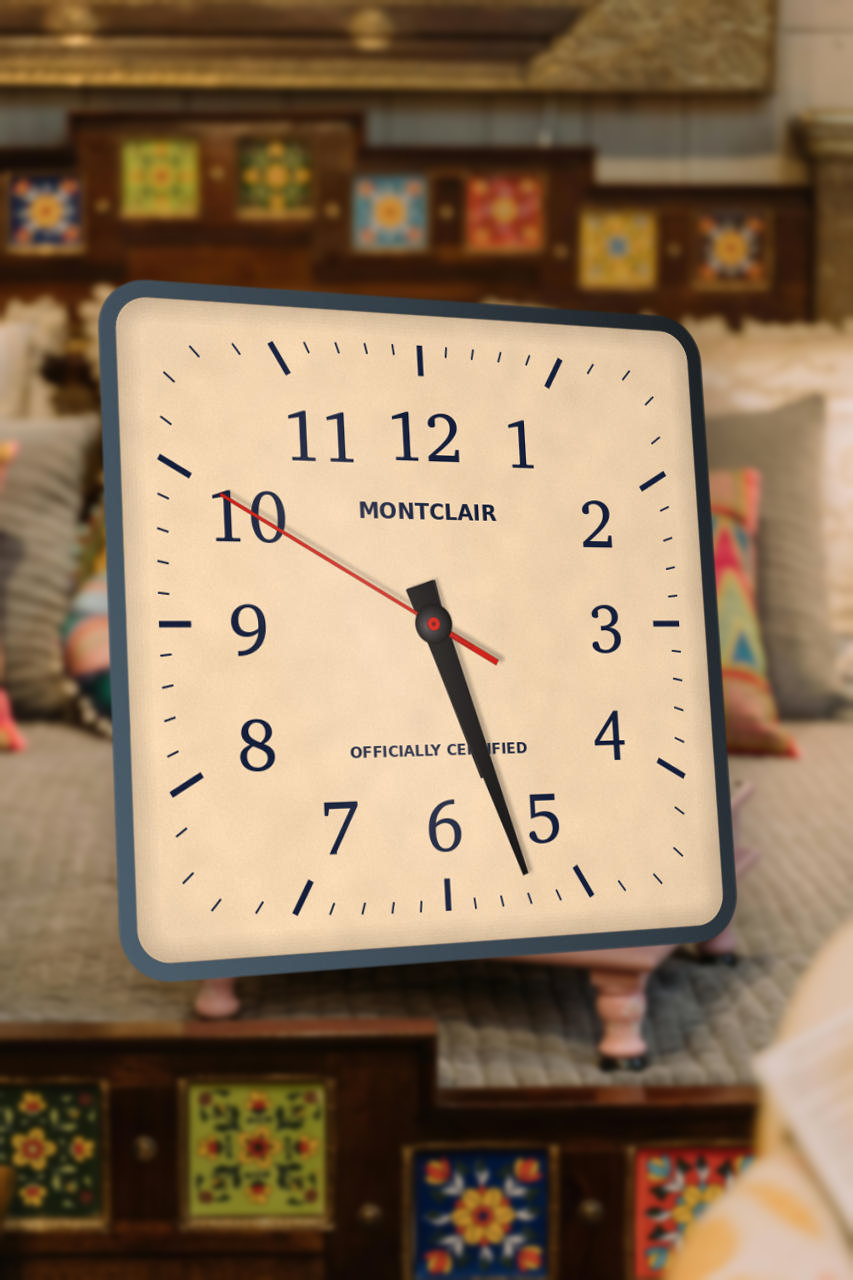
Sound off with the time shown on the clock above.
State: 5:26:50
